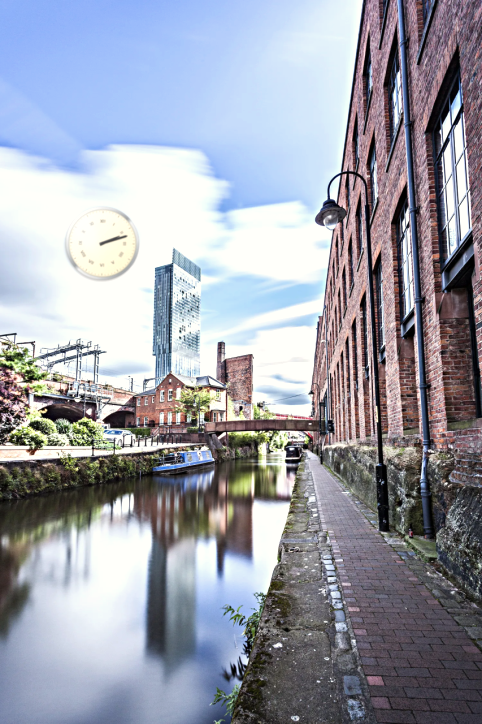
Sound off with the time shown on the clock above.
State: 2:12
